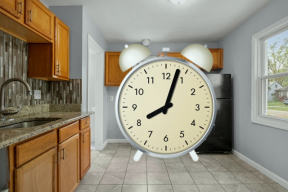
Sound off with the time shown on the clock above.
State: 8:03
